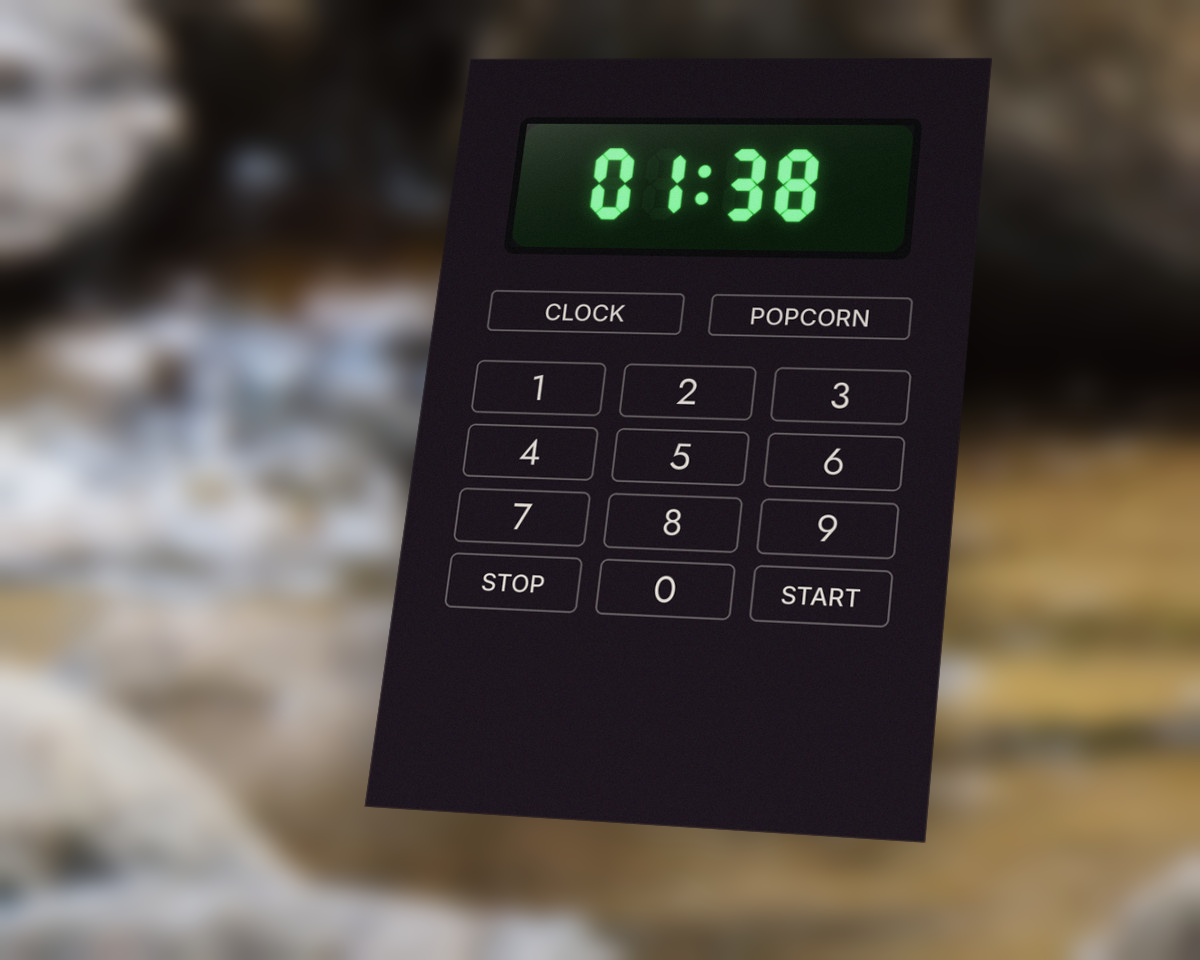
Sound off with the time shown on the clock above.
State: 1:38
